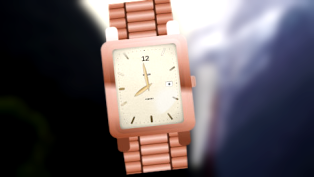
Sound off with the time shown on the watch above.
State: 7:59
